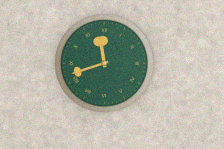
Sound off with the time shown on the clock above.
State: 11:42
